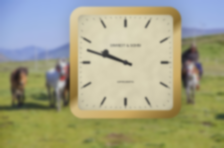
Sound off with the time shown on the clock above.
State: 9:48
